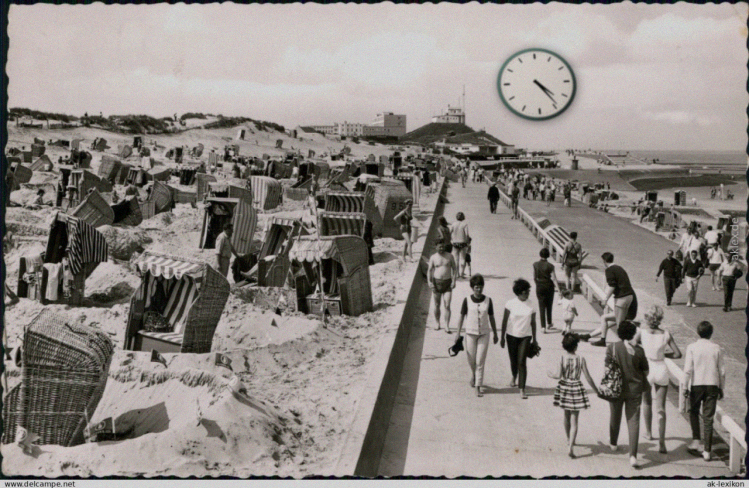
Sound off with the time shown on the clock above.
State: 4:24
